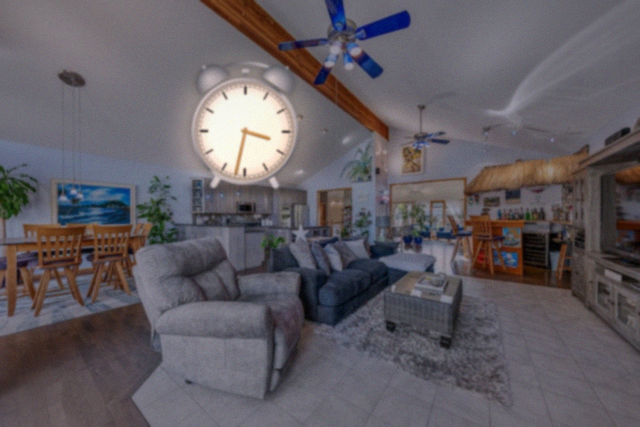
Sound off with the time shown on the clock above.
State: 3:32
